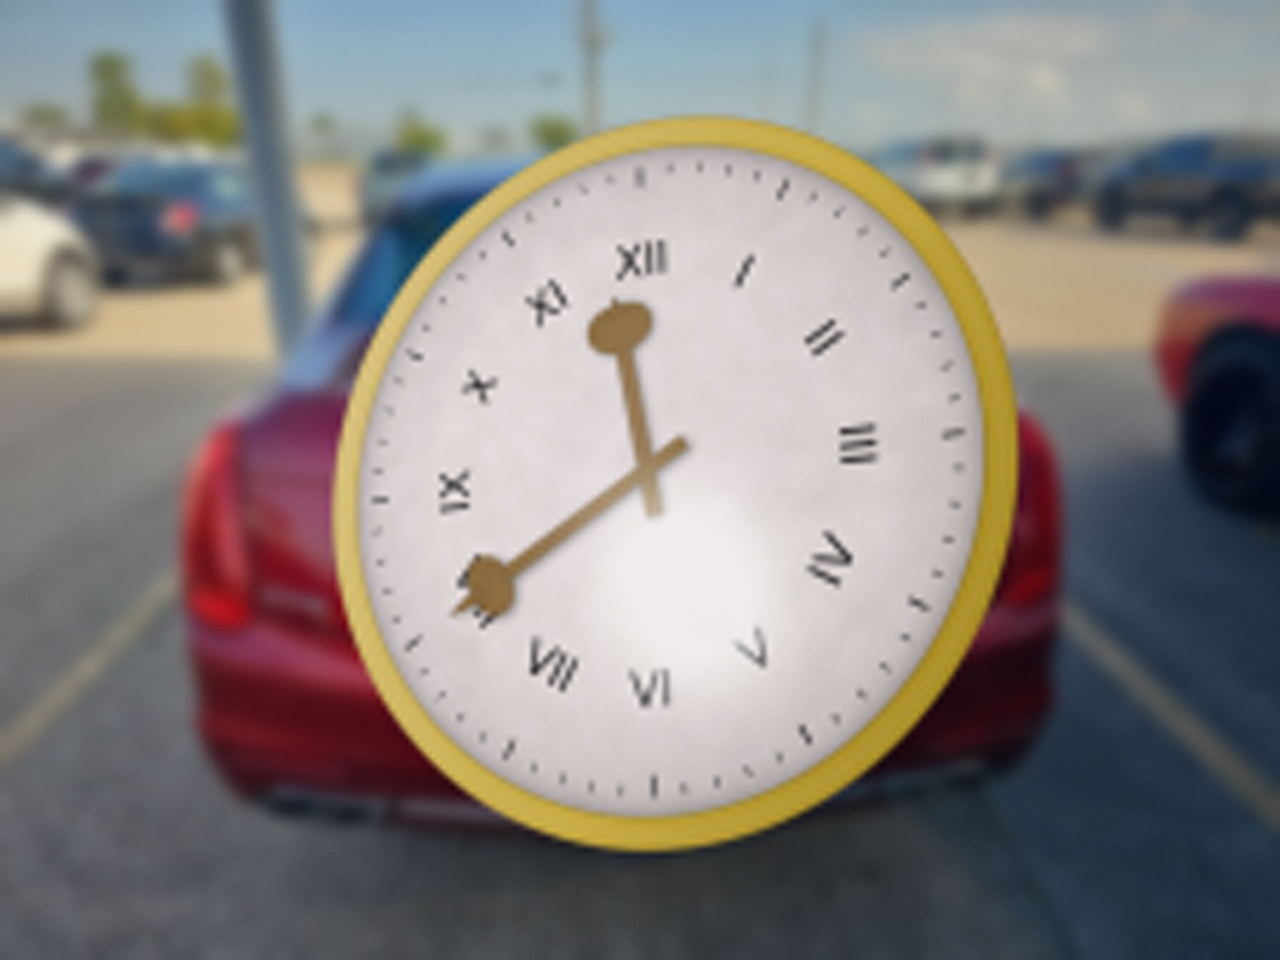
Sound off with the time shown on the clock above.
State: 11:40
